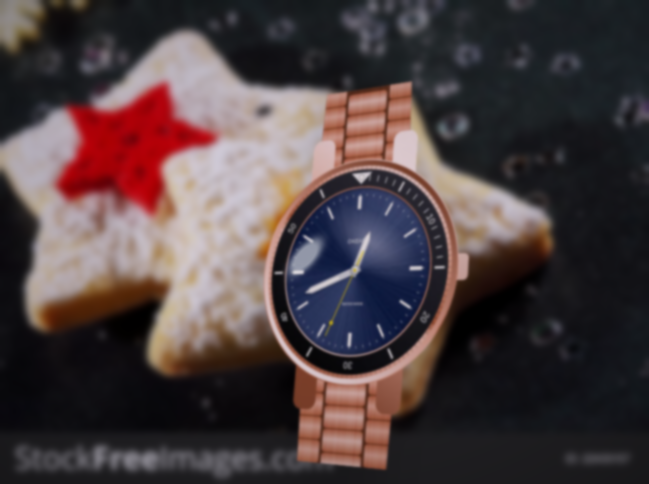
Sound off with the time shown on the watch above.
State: 12:41:34
